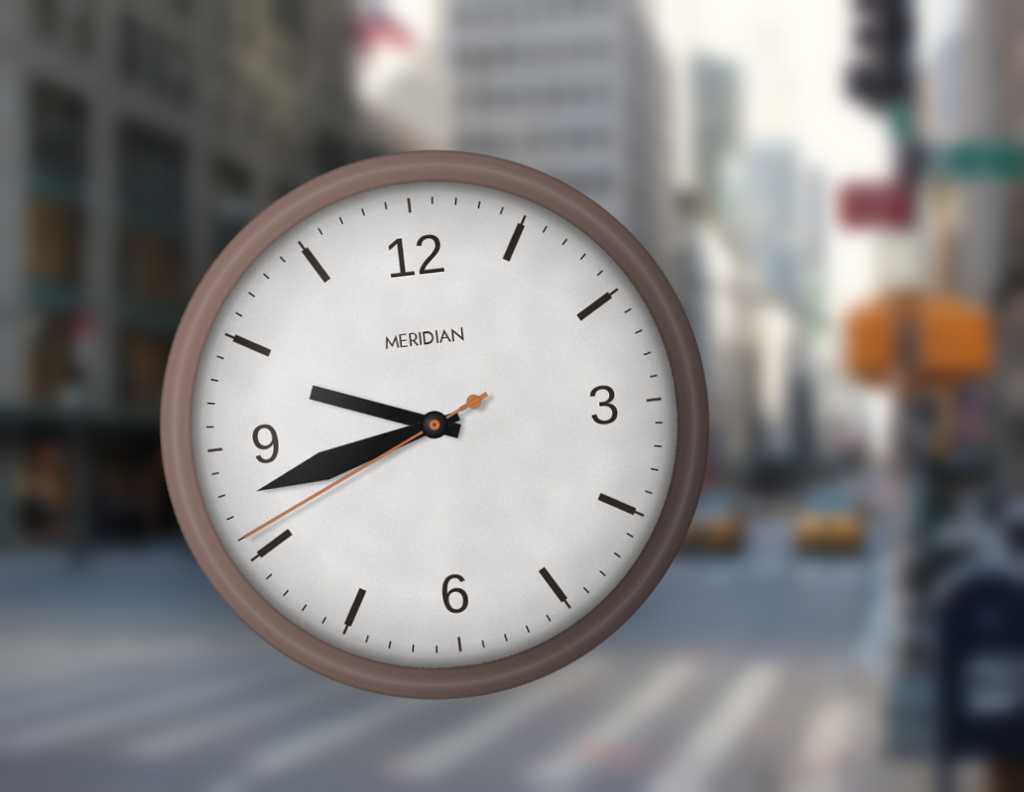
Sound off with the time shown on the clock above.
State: 9:42:41
